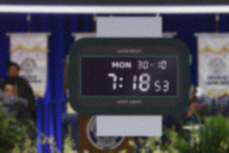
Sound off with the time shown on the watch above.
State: 7:18:53
